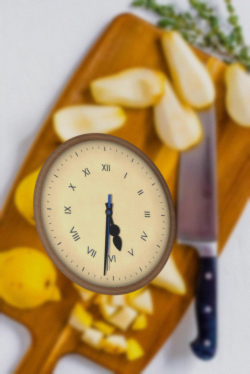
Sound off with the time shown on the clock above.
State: 5:31:31
